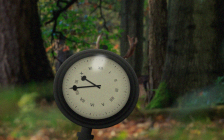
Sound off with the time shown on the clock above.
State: 9:42
